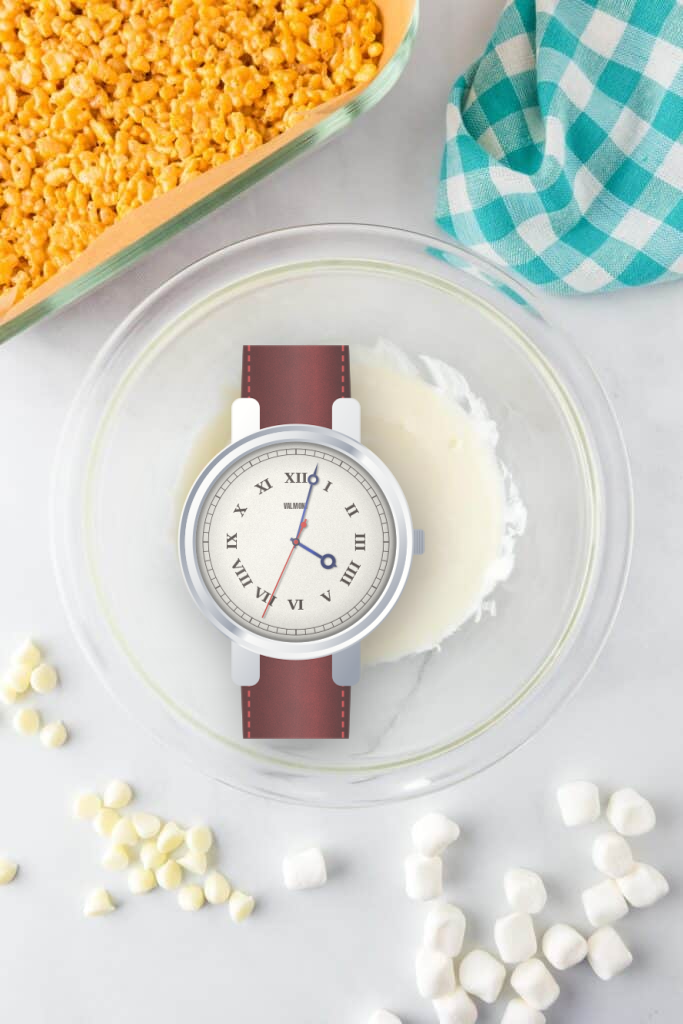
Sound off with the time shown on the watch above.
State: 4:02:34
